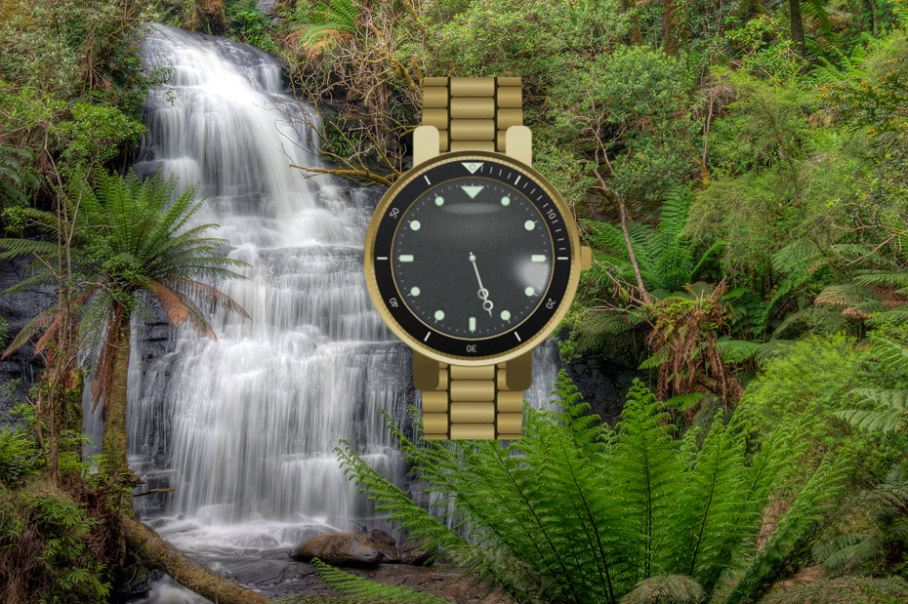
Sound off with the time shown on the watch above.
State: 5:27
